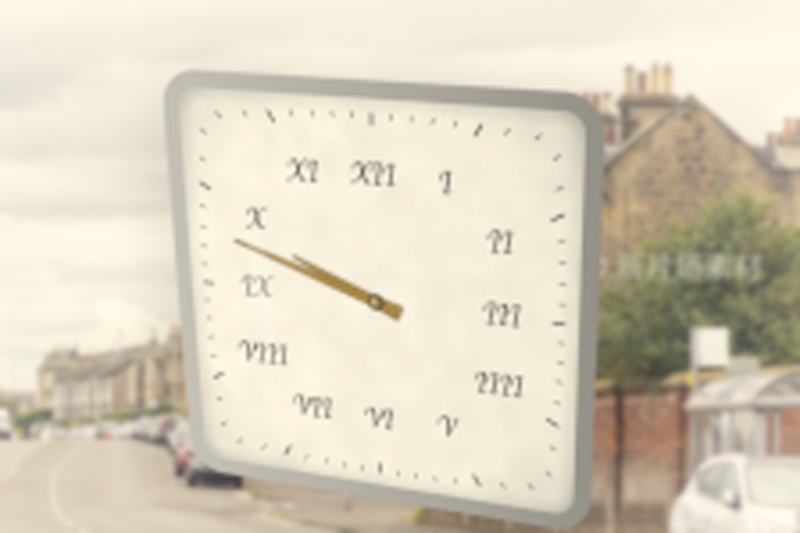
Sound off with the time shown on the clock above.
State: 9:48
